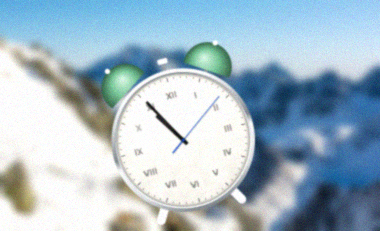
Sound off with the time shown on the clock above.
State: 10:55:09
